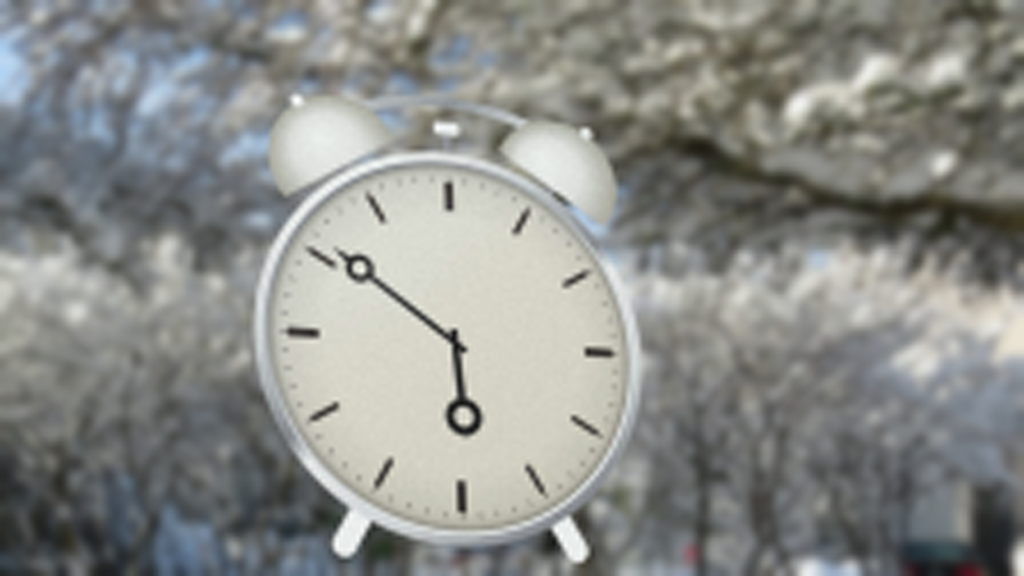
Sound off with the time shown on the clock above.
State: 5:51
